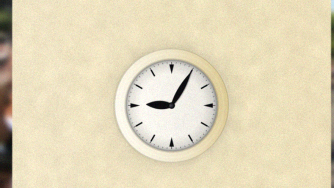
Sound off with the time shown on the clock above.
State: 9:05
